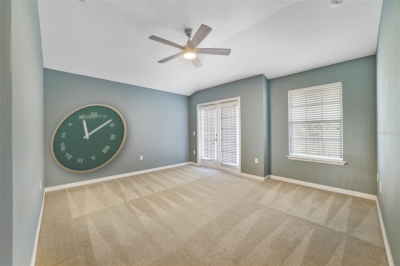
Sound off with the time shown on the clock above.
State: 11:08
